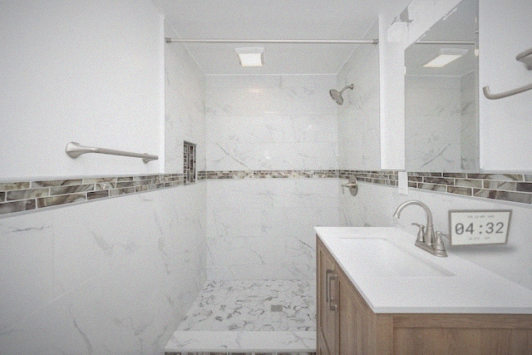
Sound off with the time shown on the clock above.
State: 4:32
